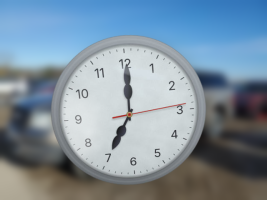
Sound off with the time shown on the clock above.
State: 7:00:14
